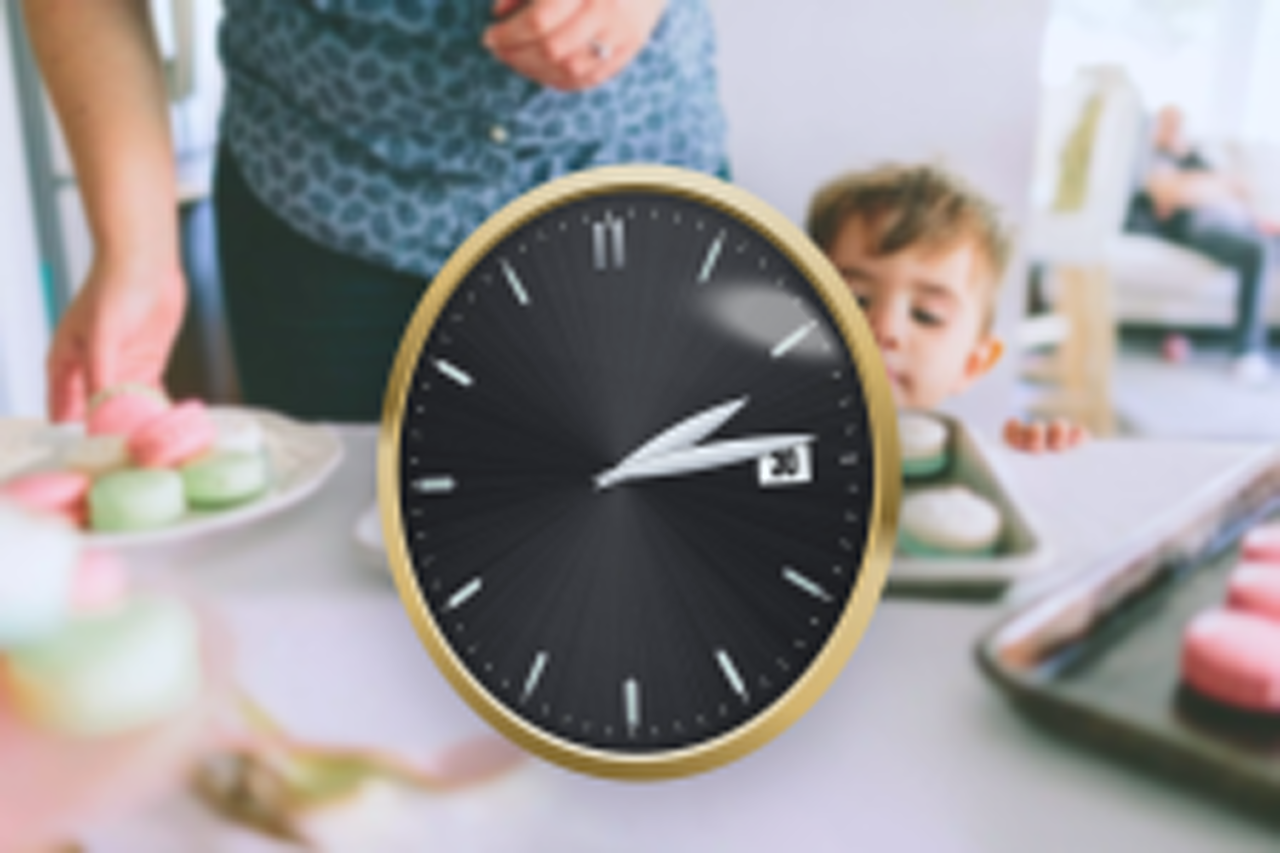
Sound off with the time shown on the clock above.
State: 2:14
